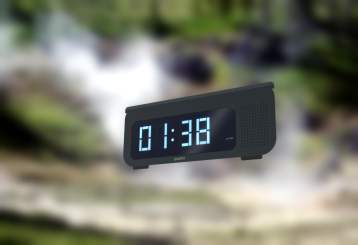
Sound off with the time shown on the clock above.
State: 1:38
